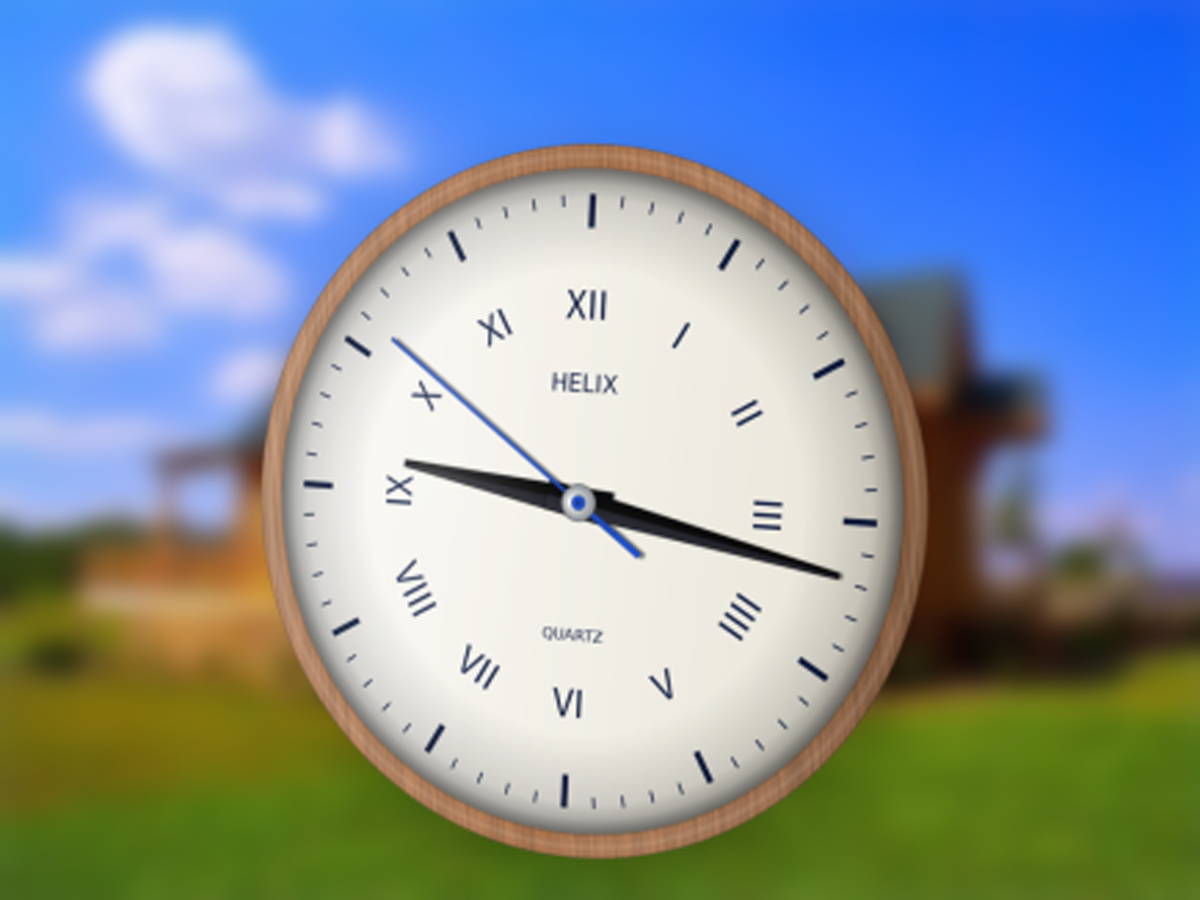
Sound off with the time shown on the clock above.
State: 9:16:51
